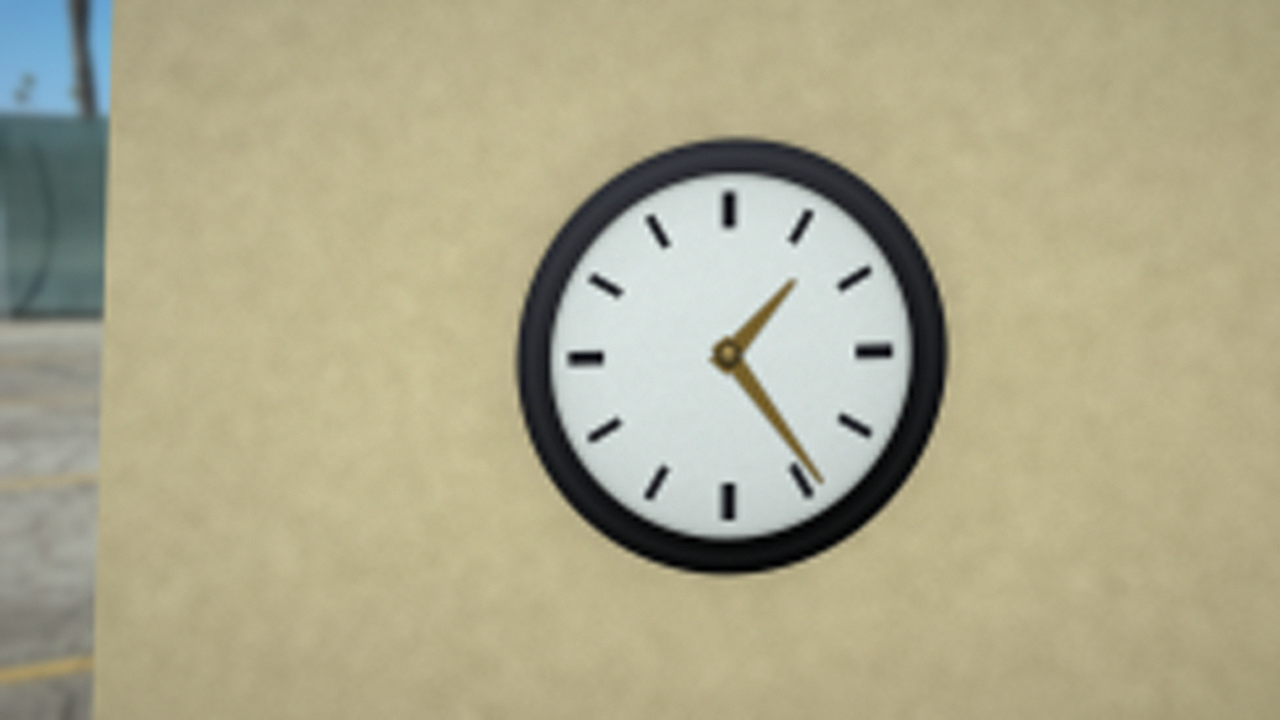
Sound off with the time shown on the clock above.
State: 1:24
